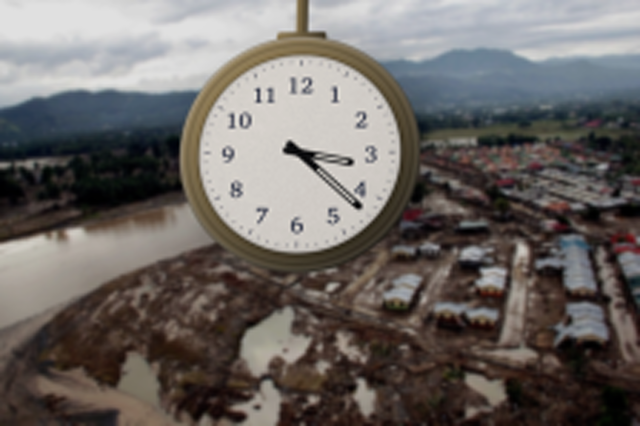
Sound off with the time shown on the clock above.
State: 3:22
